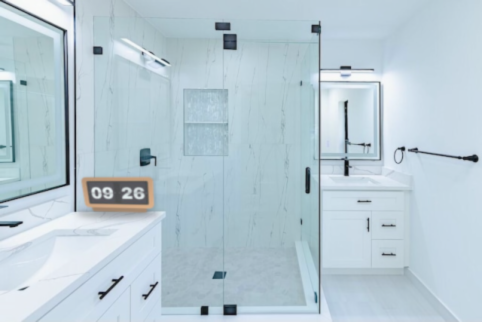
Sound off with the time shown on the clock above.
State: 9:26
